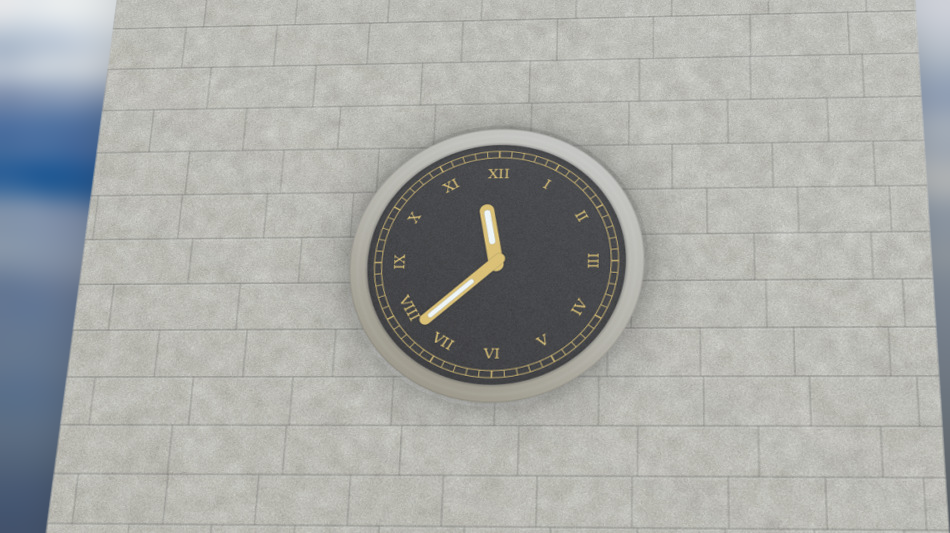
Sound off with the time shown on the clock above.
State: 11:38
